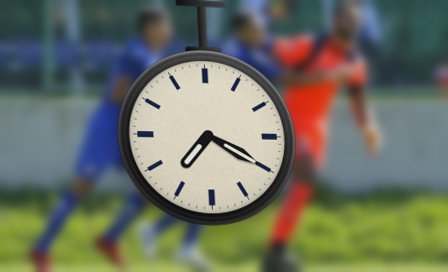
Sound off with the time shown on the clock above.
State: 7:20
